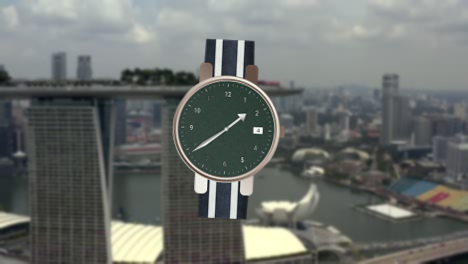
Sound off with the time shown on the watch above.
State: 1:39
